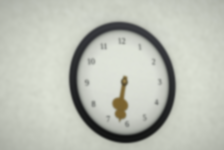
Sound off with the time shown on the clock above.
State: 6:32
